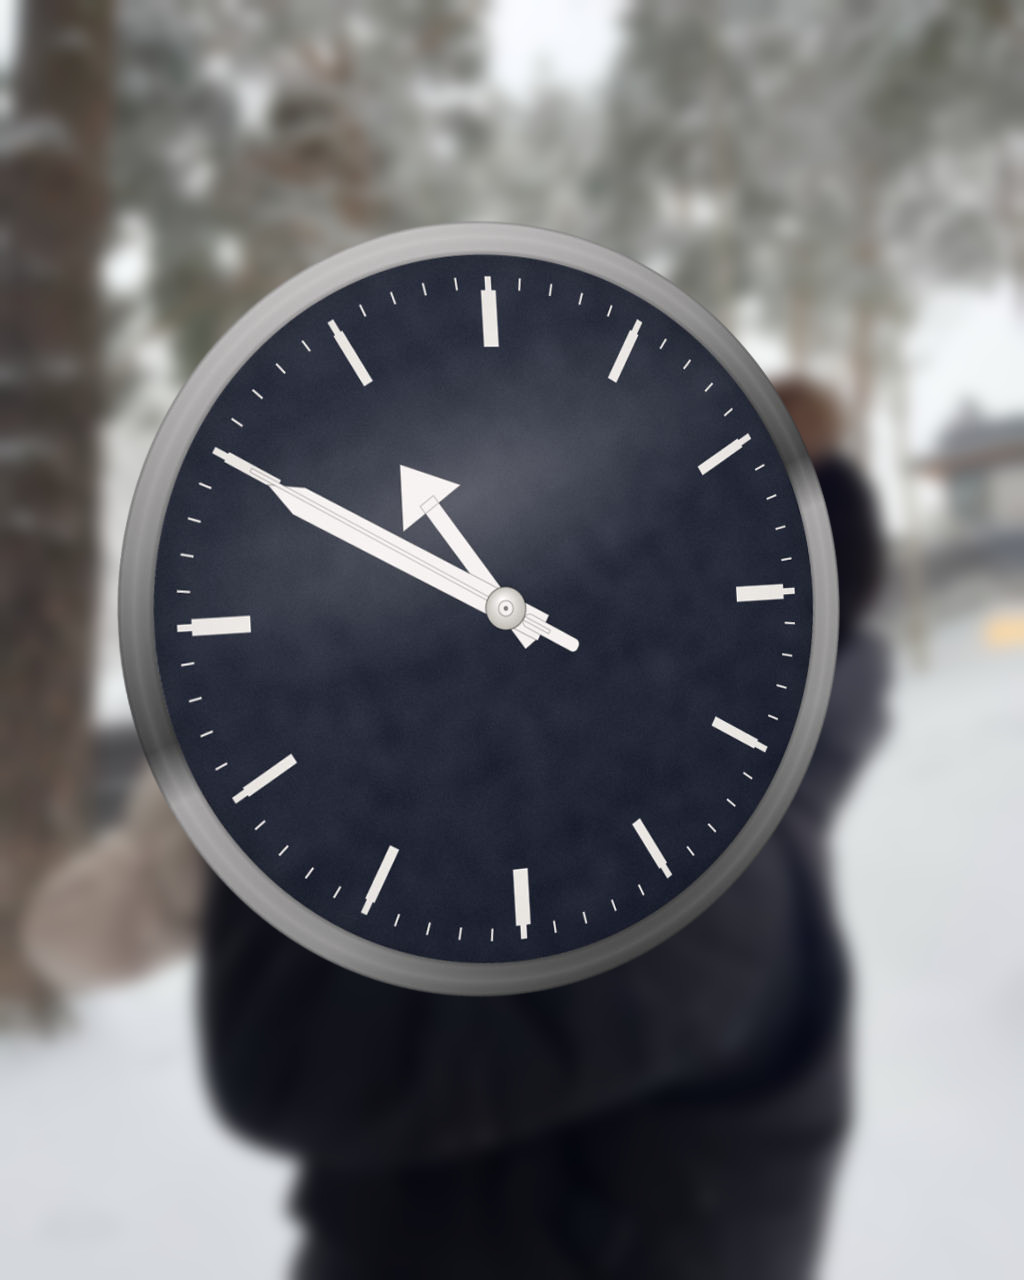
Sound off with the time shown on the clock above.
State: 10:49:50
